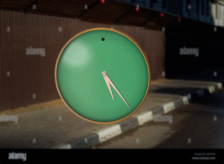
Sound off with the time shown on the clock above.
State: 5:24
